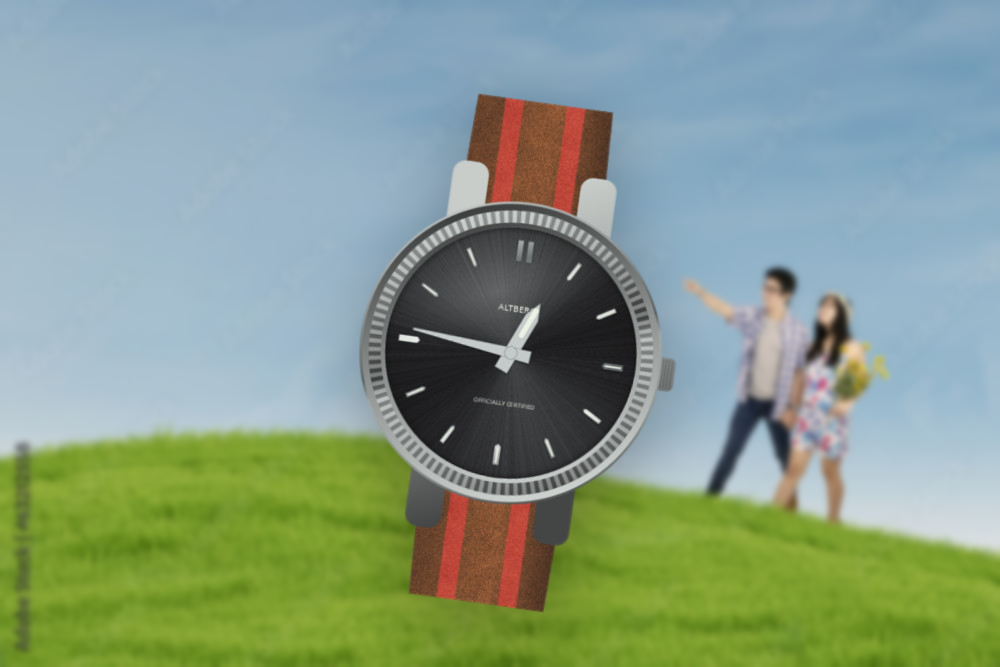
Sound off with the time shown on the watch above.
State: 12:46
